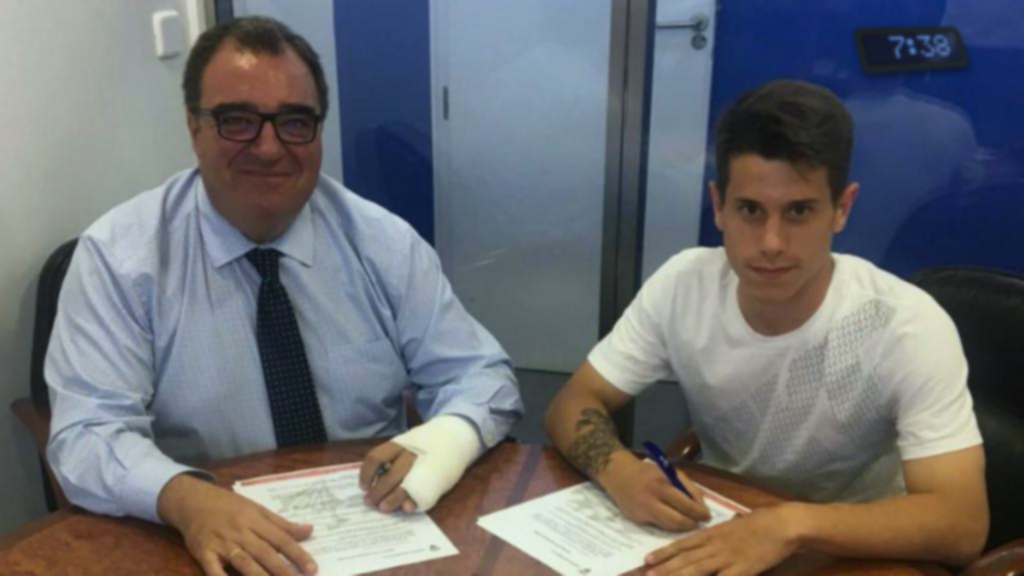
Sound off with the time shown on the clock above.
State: 7:38
